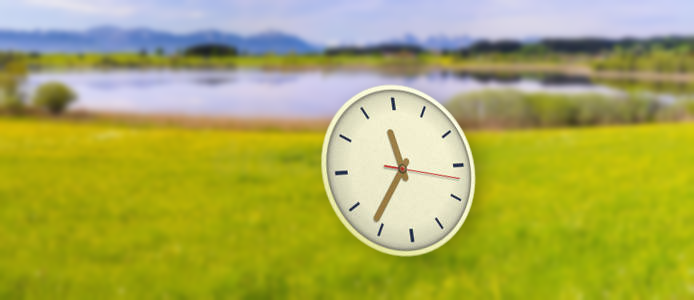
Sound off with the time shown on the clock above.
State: 11:36:17
